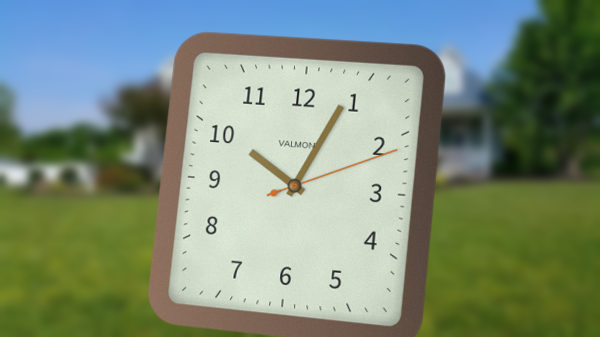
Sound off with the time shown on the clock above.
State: 10:04:11
